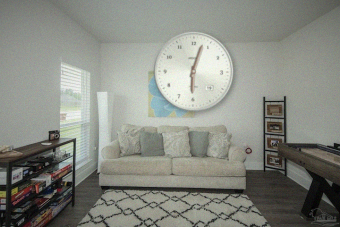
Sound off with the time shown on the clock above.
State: 6:03
